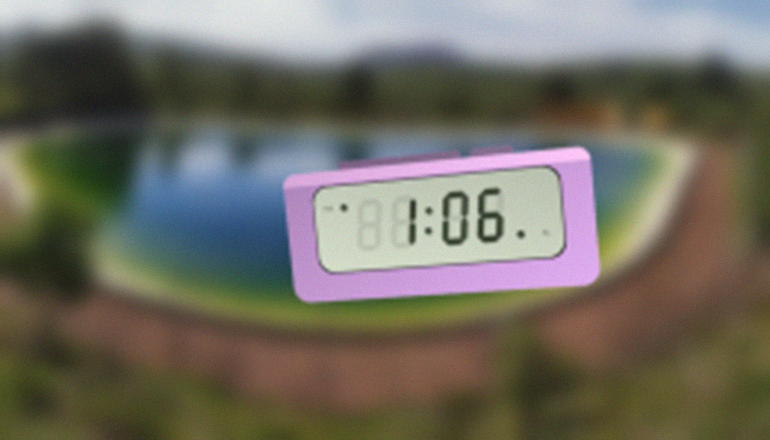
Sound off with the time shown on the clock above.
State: 1:06
